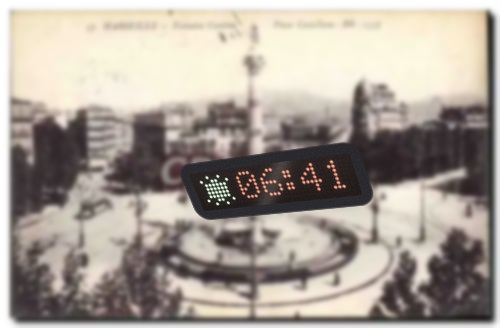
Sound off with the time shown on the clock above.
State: 6:41
